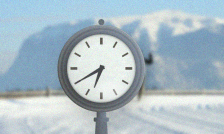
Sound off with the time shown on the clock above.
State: 6:40
